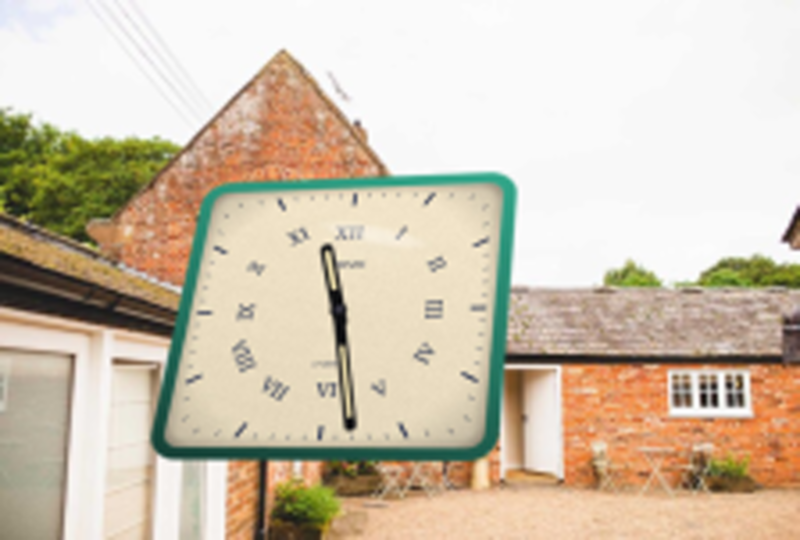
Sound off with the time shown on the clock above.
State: 11:28
